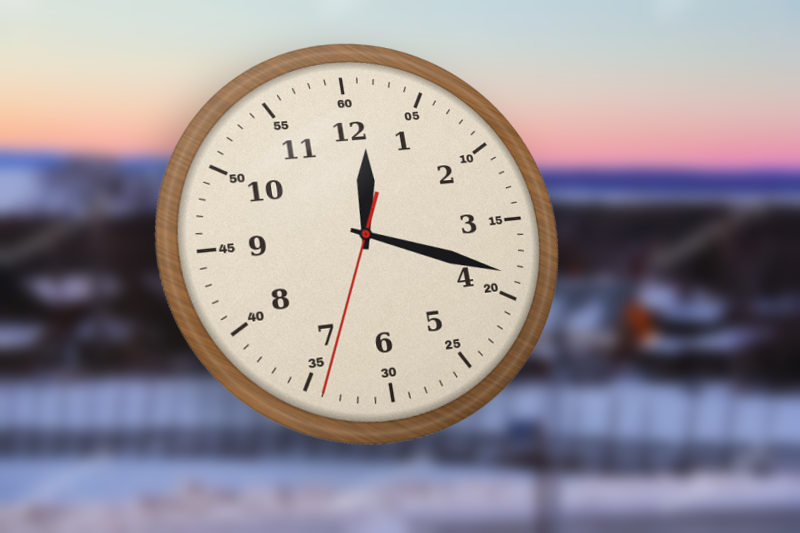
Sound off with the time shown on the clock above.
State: 12:18:34
